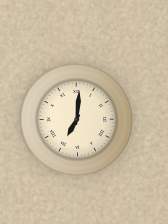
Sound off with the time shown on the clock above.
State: 7:01
